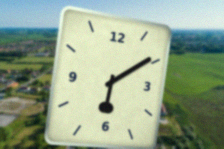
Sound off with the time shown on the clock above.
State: 6:09
